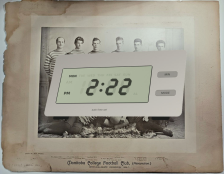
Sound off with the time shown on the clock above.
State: 2:22
